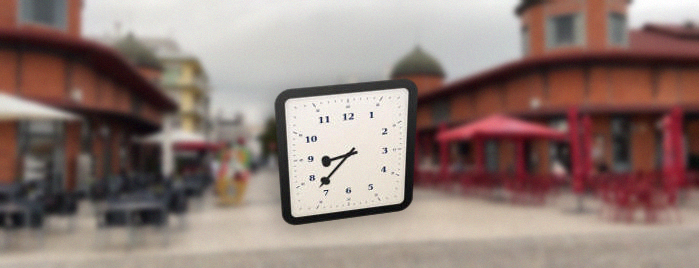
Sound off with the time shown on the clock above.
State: 8:37
